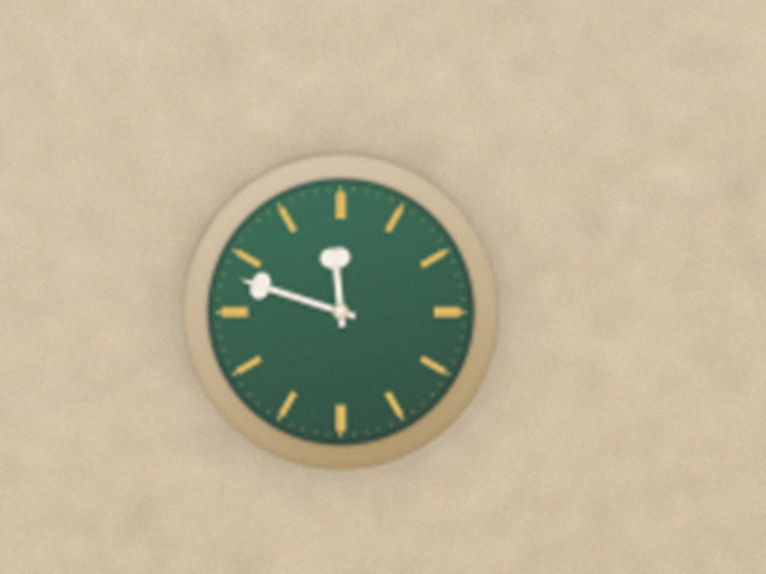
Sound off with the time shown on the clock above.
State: 11:48
